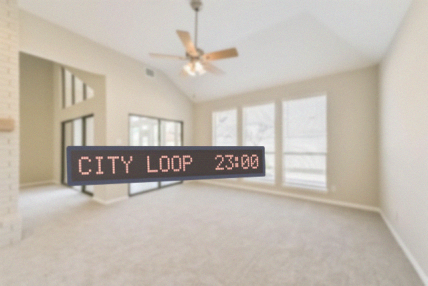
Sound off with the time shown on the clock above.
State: 23:00
